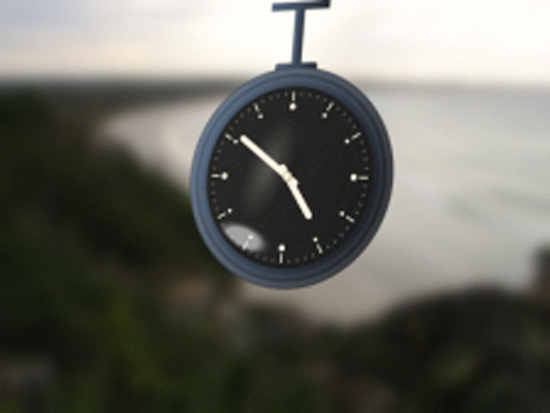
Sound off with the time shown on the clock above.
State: 4:51
